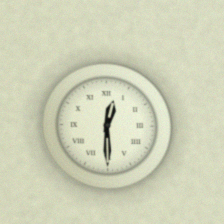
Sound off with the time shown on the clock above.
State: 12:30
